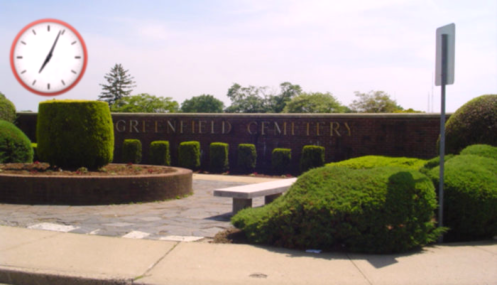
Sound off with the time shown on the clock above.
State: 7:04
